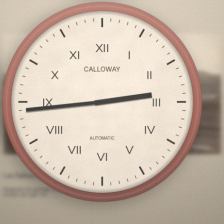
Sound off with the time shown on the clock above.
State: 2:44
